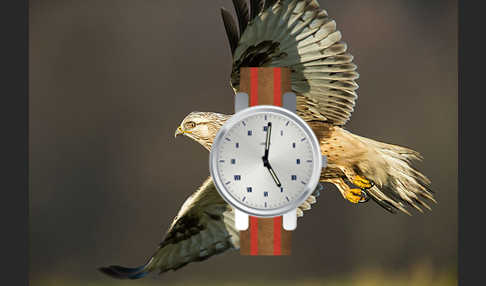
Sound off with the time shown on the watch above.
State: 5:01
